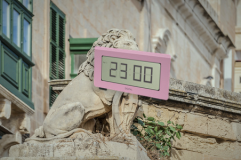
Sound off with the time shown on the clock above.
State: 23:00
